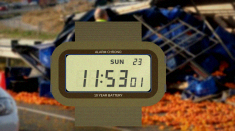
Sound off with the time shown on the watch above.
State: 11:53:01
